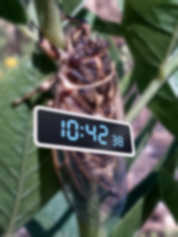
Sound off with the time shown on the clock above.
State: 10:42
